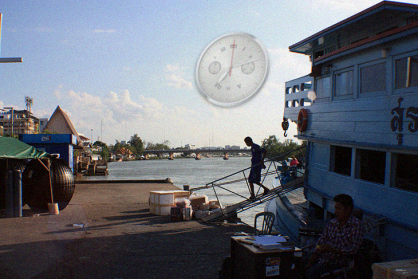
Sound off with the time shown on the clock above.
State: 7:12
